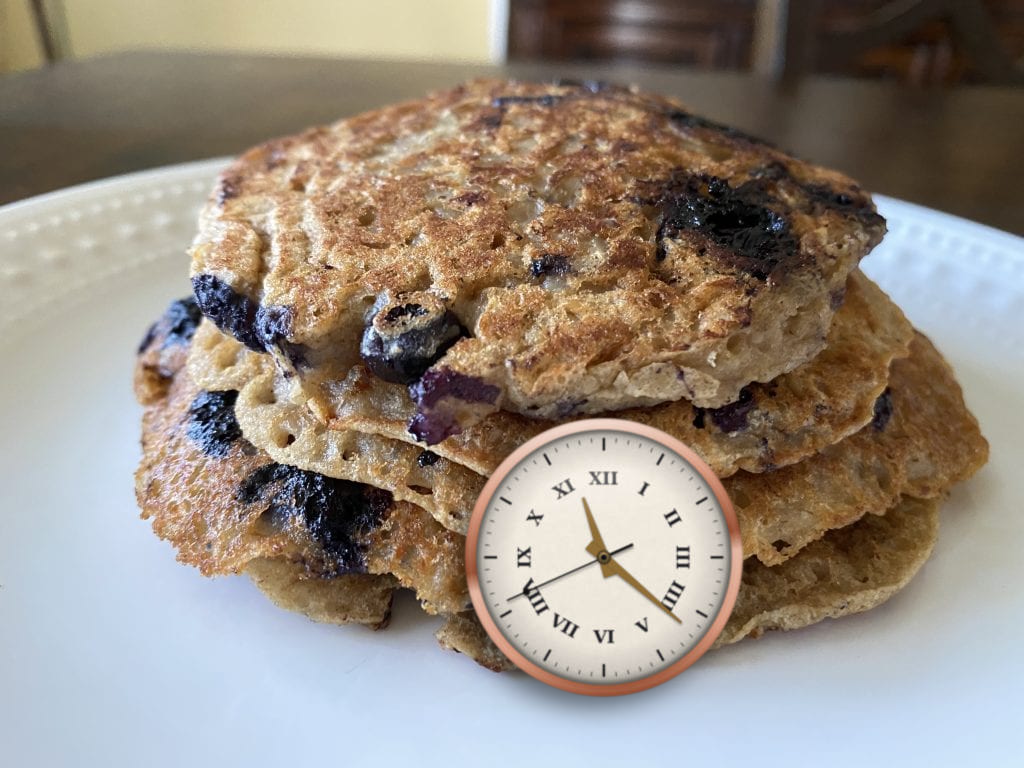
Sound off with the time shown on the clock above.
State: 11:21:41
